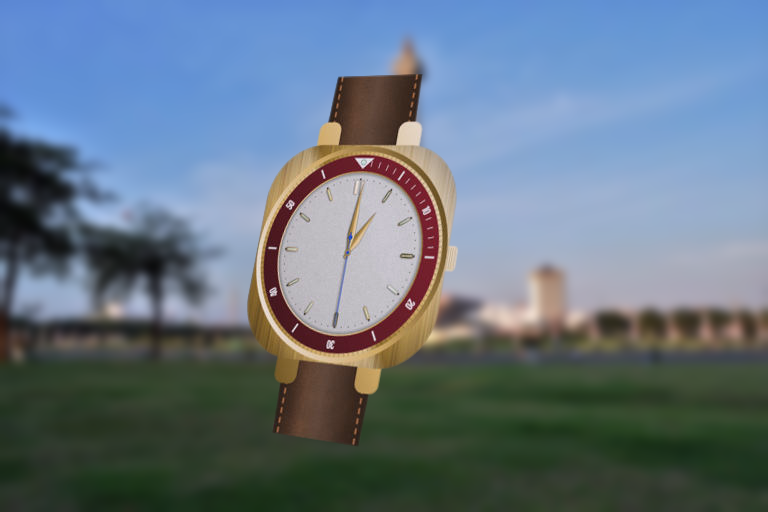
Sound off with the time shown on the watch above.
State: 1:00:30
